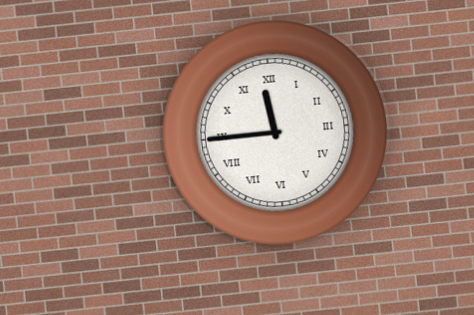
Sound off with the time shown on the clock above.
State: 11:45
